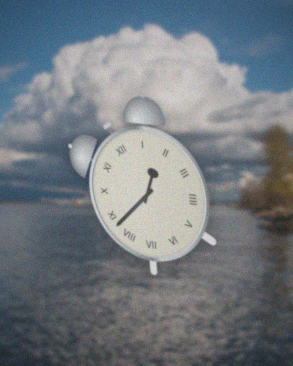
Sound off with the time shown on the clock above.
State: 1:43
